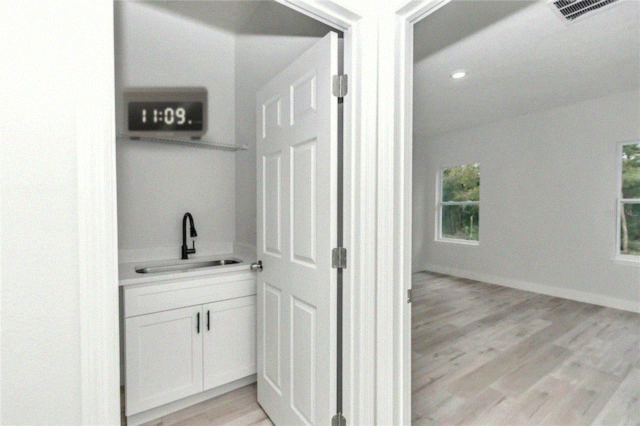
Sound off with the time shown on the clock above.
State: 11:09
